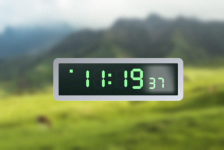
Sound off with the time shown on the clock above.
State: 11:19:37
